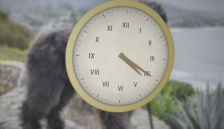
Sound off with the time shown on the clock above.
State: 4:20
